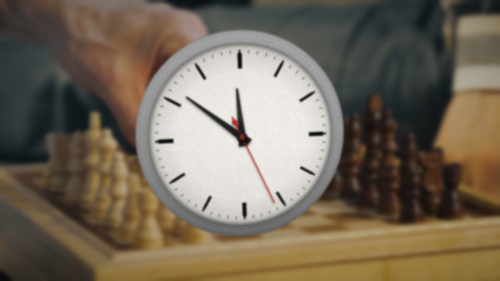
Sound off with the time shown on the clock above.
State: 11:51:26
